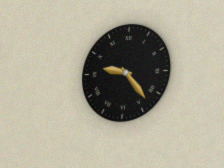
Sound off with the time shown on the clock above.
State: 9:23
